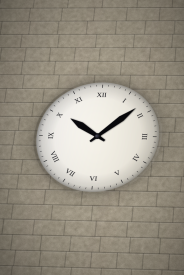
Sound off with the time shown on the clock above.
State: 10:08
